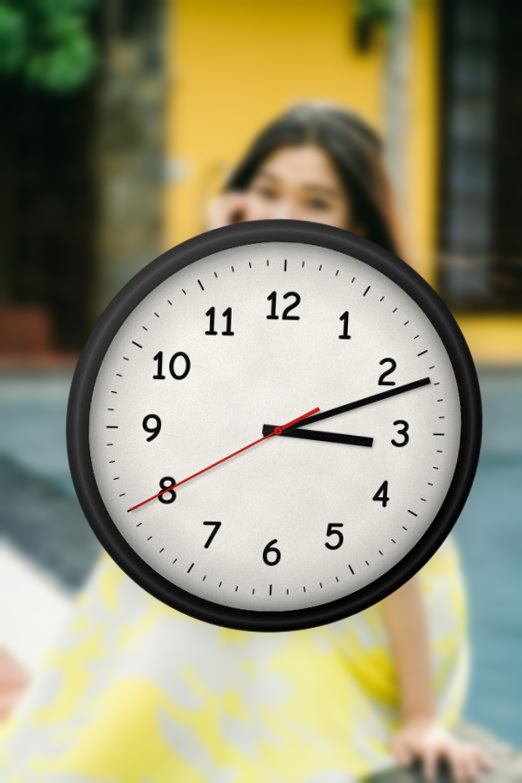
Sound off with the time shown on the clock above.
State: 3:11:40
